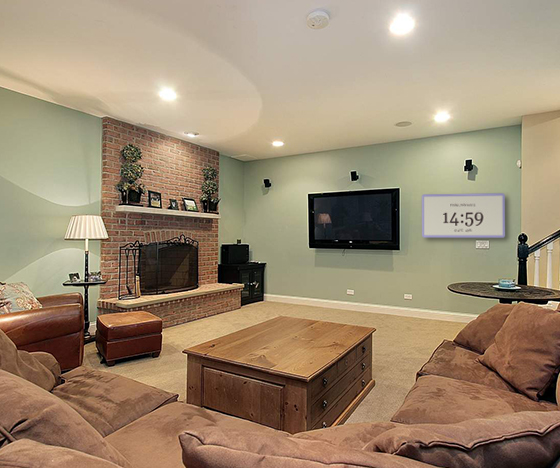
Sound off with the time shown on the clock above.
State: 14:59
